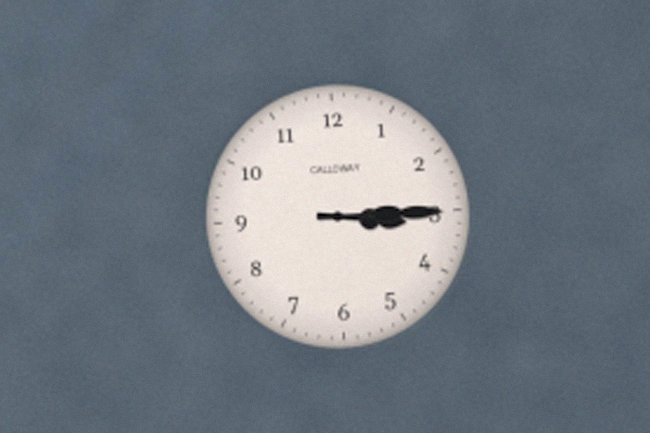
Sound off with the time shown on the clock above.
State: 3:15
